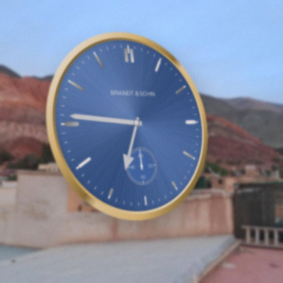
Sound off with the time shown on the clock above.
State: 6:46
